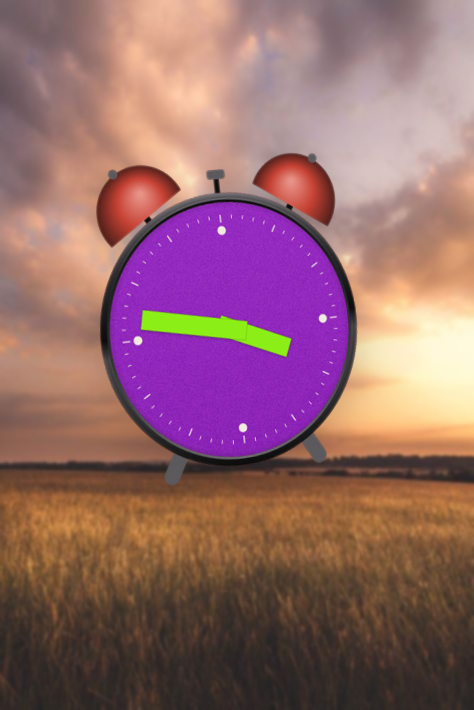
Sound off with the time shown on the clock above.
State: 3:47
